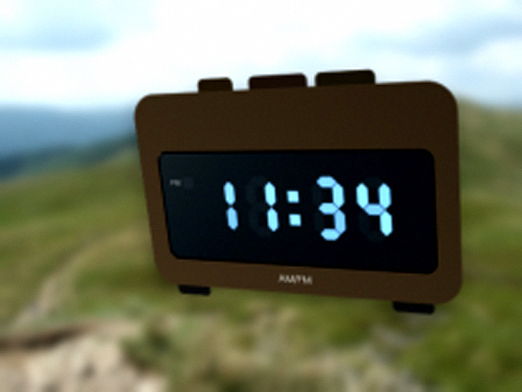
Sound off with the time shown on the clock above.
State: 11:34
